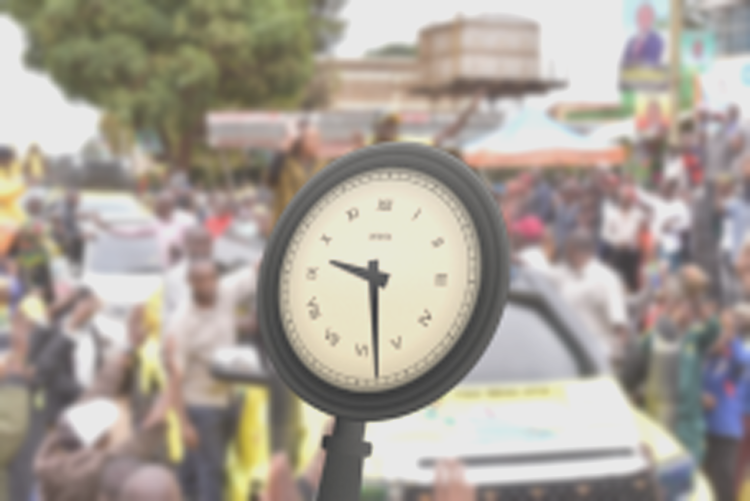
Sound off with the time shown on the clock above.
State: 9:28
